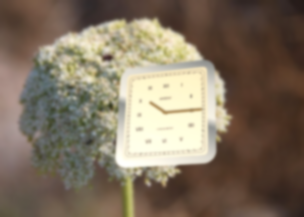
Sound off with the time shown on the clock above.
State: 10:15
